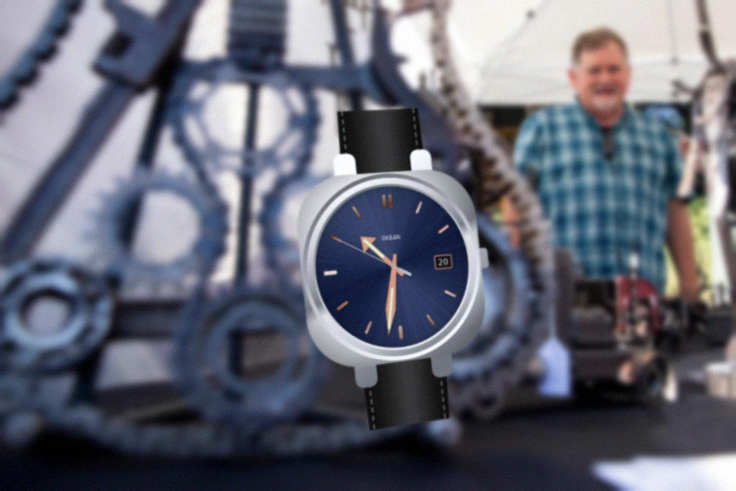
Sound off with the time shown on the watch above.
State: 10:31:50
